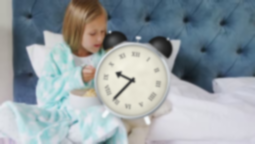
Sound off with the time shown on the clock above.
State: 9:36
